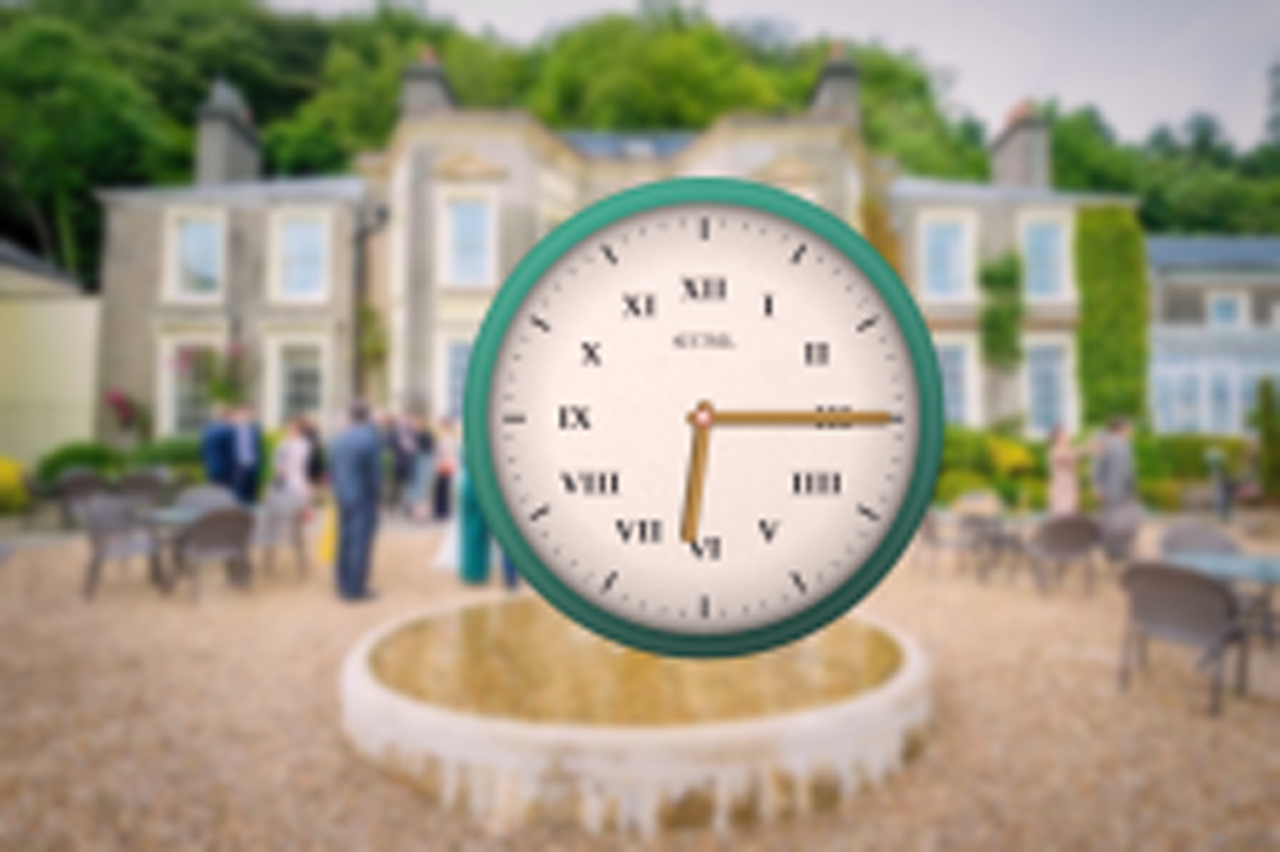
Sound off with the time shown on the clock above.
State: 6:15
